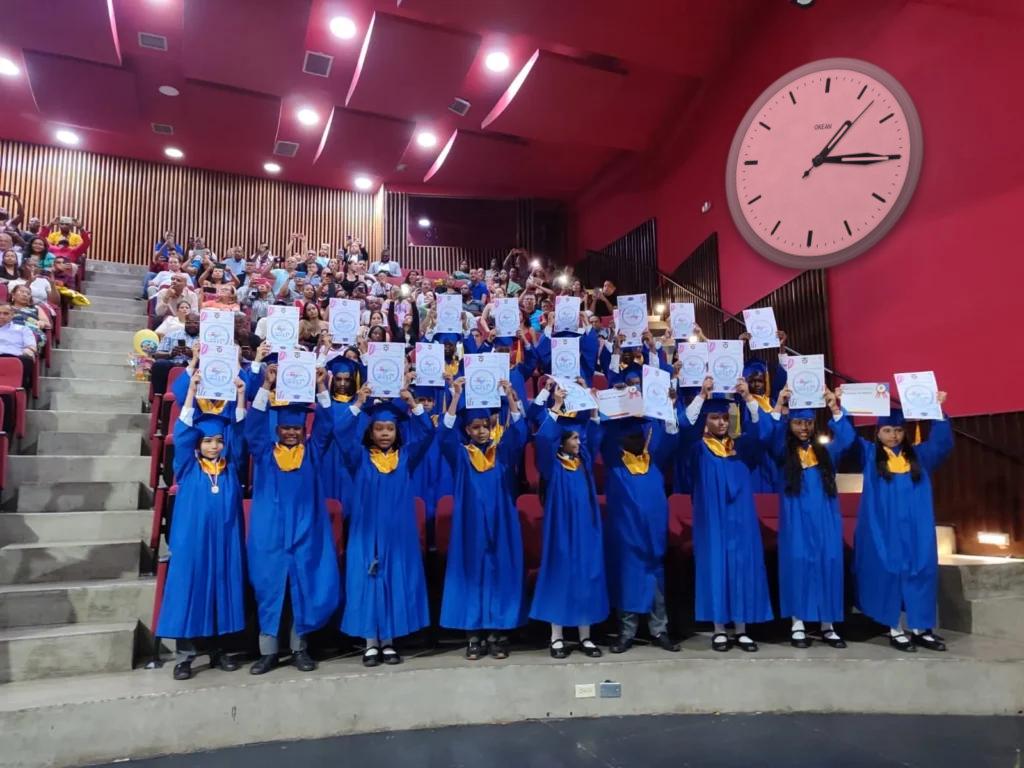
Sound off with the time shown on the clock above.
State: 1:15:07
